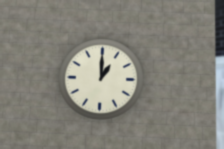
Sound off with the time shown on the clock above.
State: 1:00
